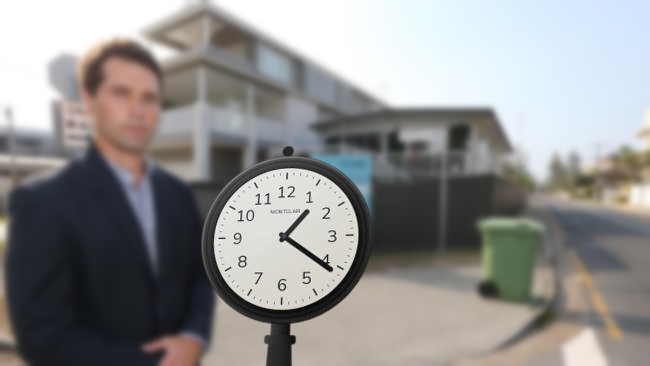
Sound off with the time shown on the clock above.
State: 1:21
